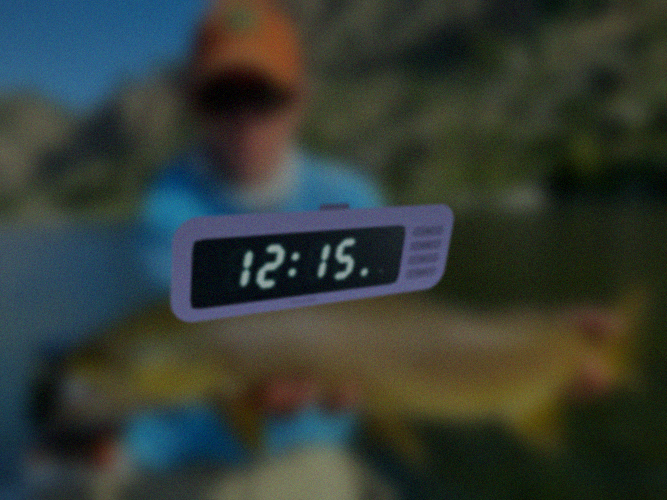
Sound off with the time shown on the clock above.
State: 12:15
